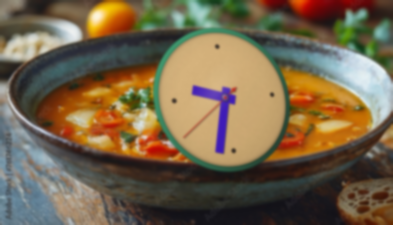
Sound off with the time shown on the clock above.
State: 9:32:39
